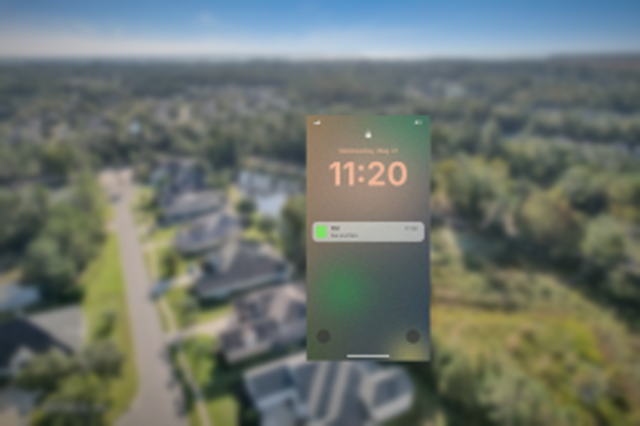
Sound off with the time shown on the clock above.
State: 11:20
